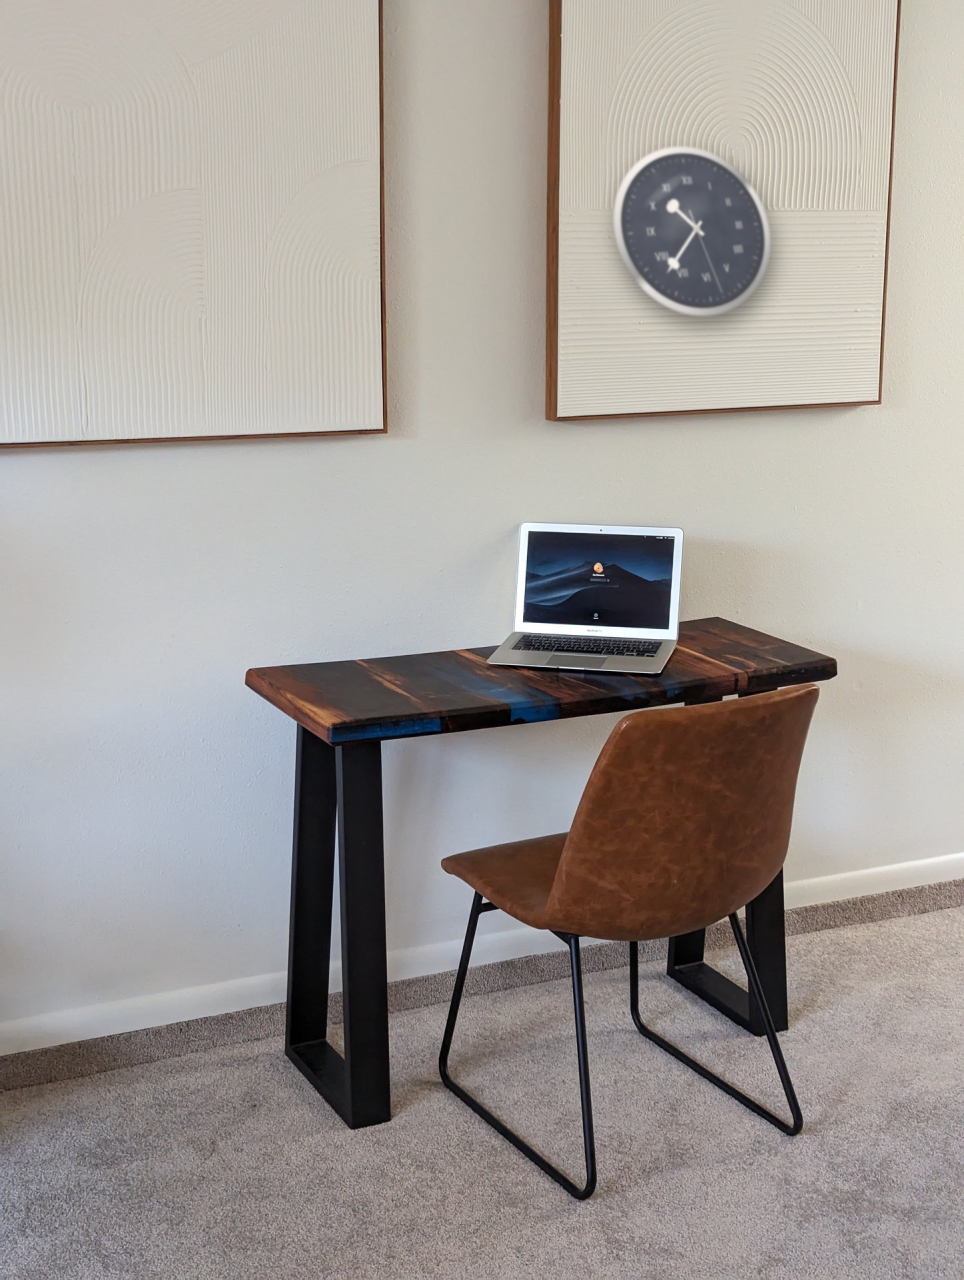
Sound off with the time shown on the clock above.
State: 10:37:28
